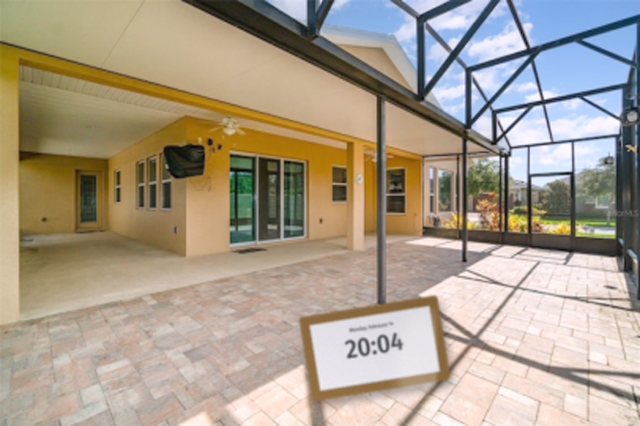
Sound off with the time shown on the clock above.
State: 20:04
